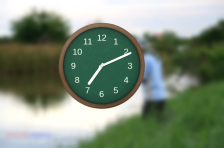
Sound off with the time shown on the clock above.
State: 7:11
